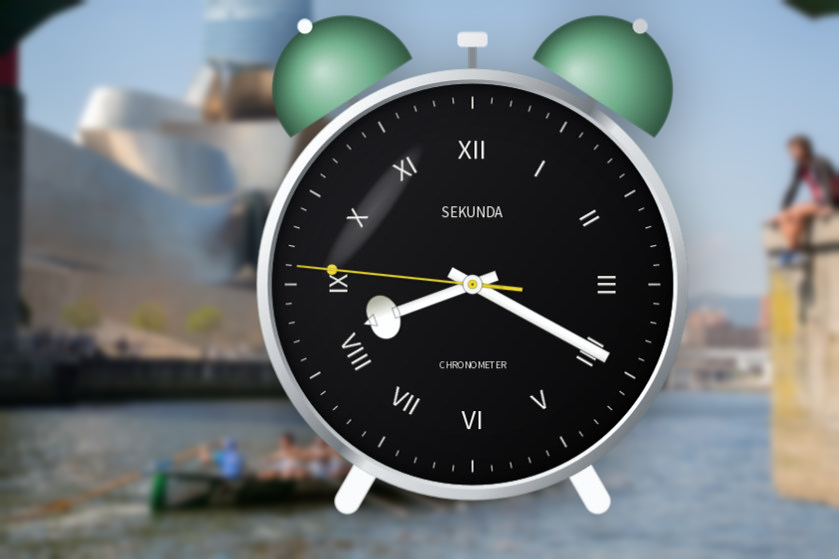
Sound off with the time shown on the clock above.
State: 8:19:46
